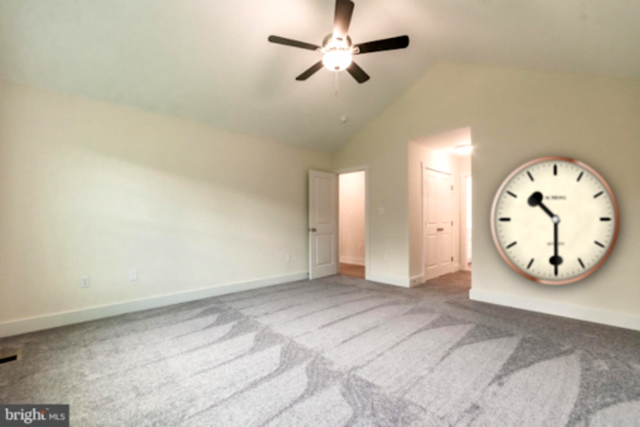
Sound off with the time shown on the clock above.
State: 10:30
